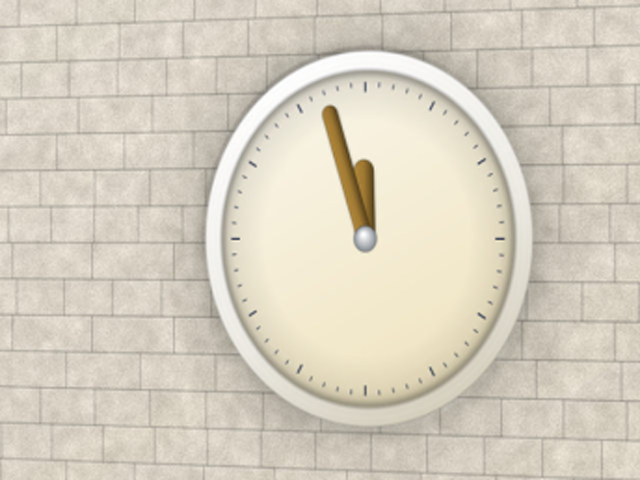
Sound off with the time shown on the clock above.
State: 11:57
